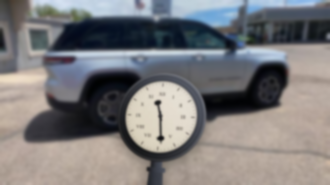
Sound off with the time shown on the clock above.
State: 11:29
